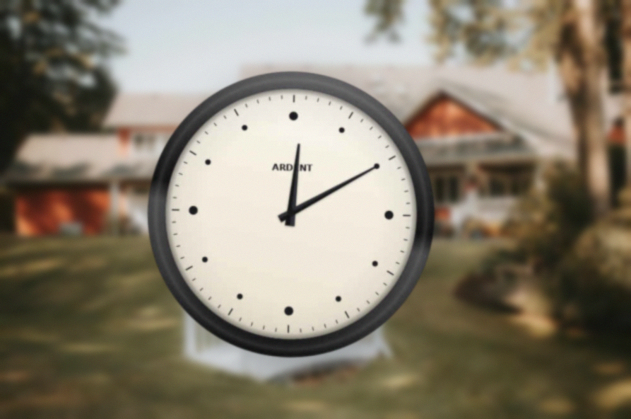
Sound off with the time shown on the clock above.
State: 12:10
